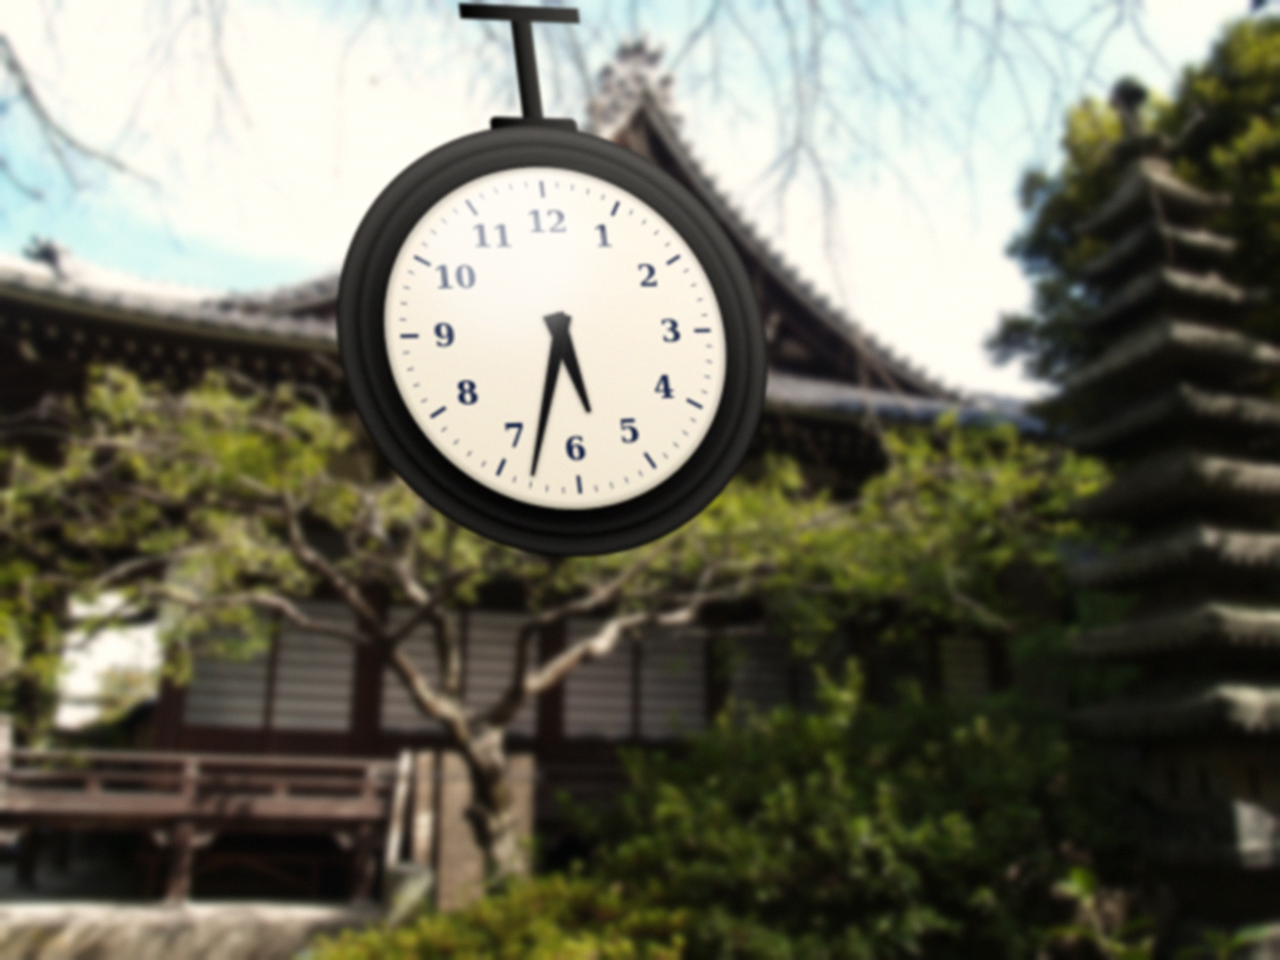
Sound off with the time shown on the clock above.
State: 5:33
